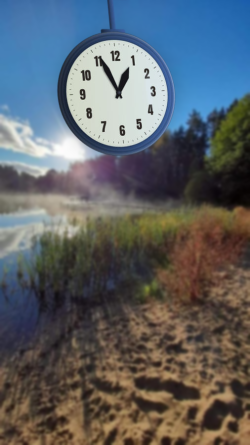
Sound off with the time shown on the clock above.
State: 12:56
